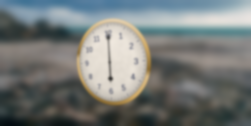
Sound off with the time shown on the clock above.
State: 6:00
